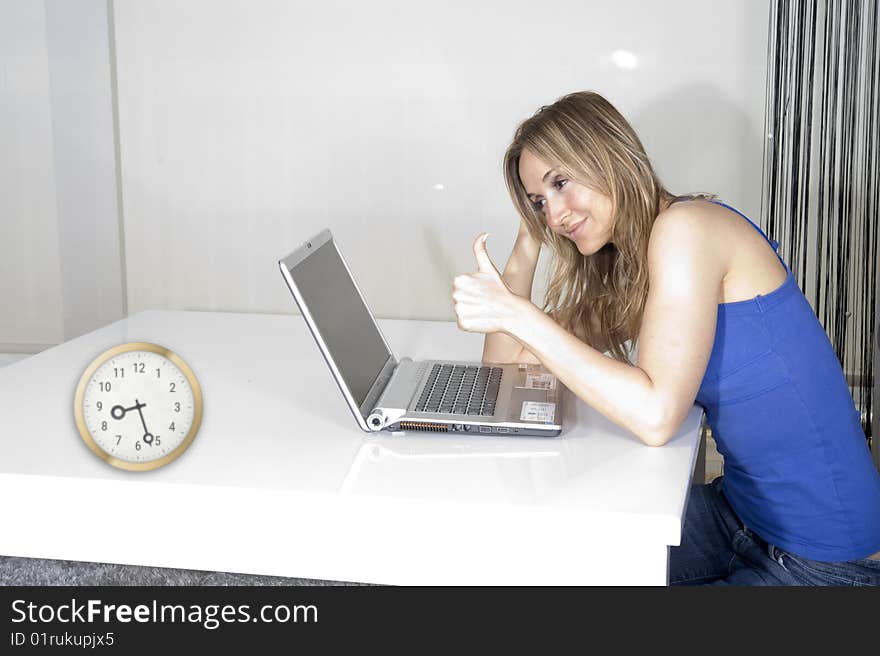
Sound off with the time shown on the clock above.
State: 8:27
